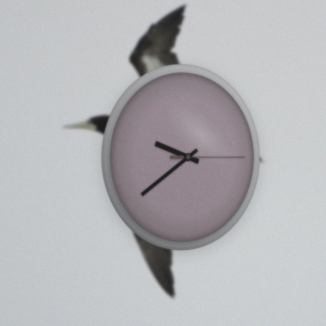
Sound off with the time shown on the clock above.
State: 9:39:15
